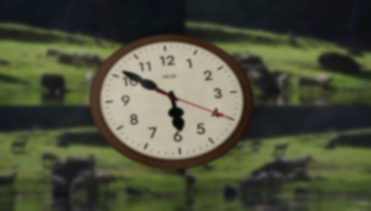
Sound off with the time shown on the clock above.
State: 5:51:20
